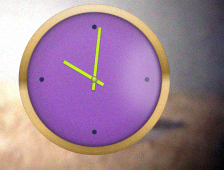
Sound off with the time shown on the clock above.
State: 10:01
